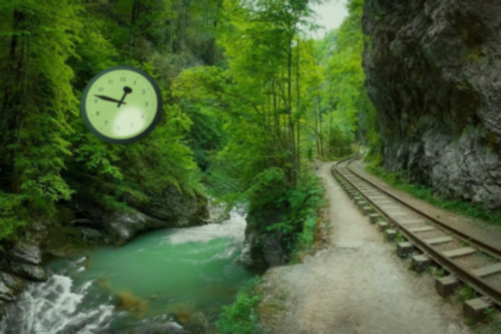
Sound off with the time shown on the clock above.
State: 12:47
